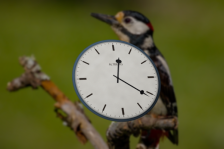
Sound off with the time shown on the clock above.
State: 12:21
